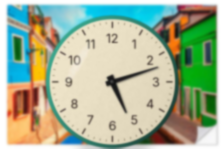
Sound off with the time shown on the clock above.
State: 5:12
